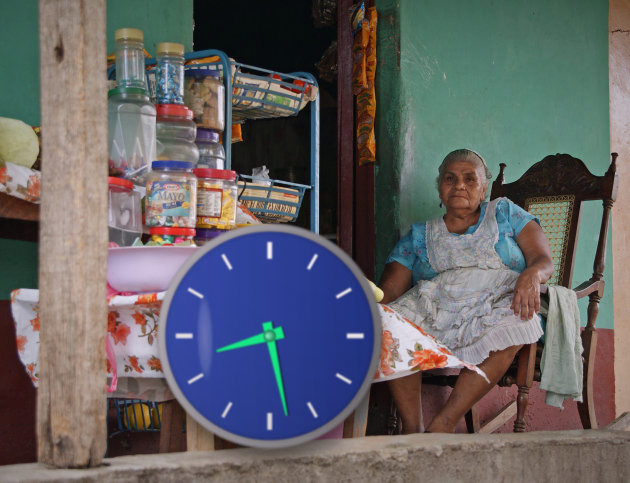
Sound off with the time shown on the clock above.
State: 8:28
